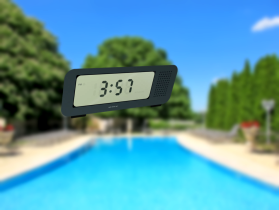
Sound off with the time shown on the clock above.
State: 3:57
